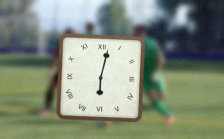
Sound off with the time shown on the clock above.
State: 6:02
